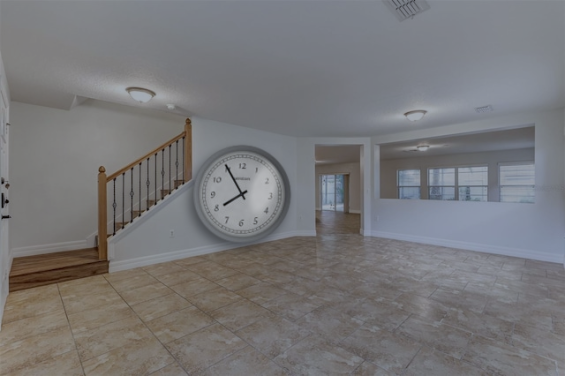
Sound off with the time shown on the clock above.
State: 7:55
